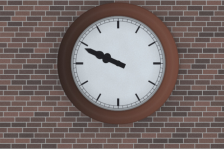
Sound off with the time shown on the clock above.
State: 9:49
